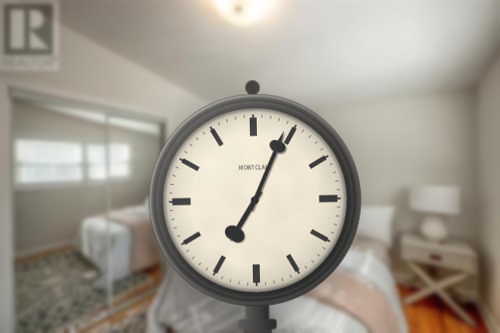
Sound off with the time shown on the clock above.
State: 7:04
